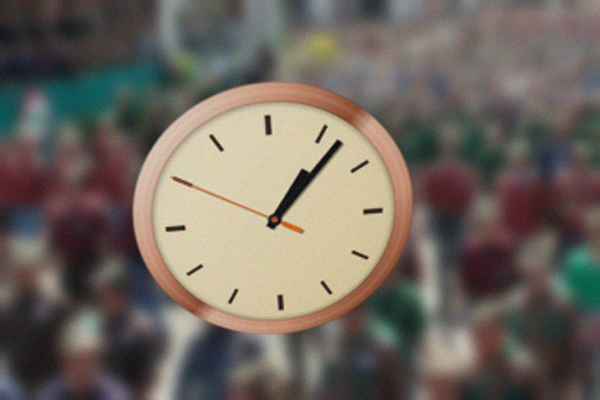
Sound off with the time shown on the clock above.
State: 1:06:50
